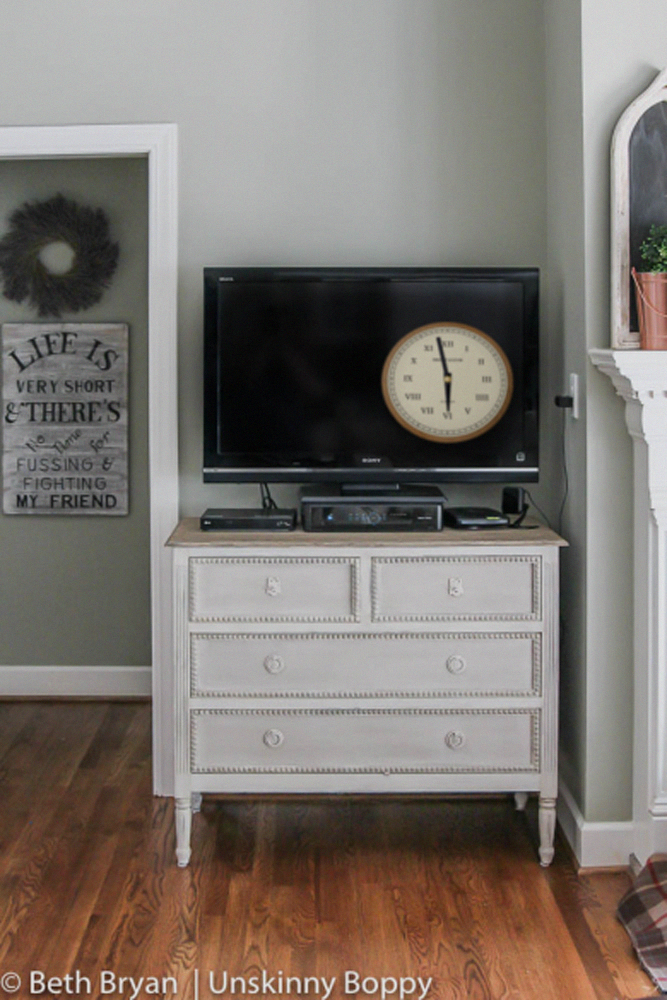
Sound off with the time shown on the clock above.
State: 5:58
